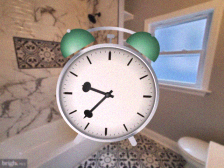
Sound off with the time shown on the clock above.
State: 9:37
